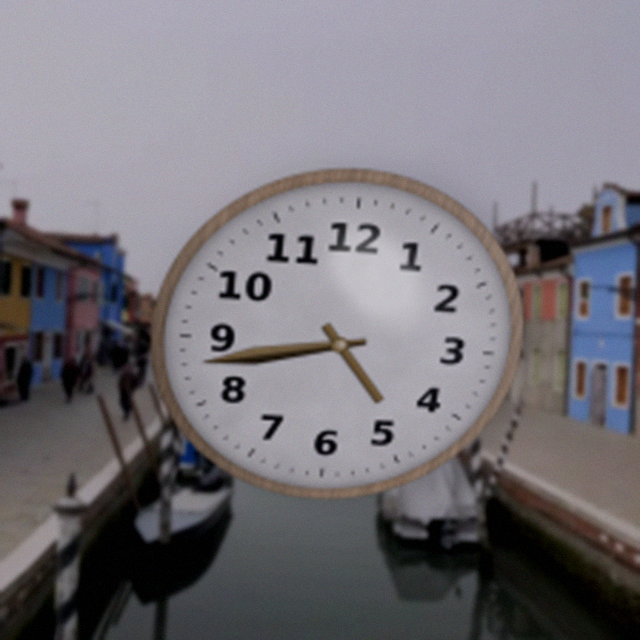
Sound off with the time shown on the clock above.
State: 4:43
